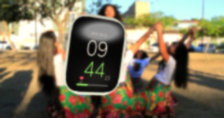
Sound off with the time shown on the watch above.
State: 9:44
